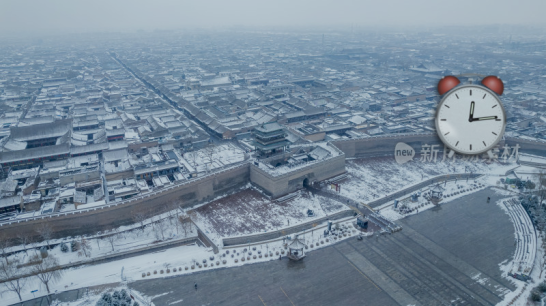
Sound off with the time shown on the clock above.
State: 12:14
